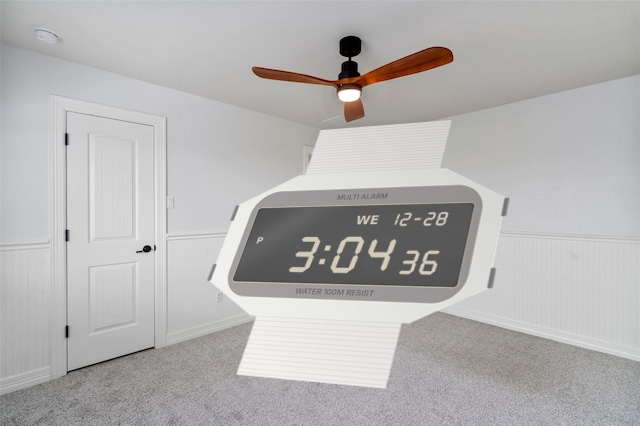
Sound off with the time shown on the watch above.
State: 3:04:36
